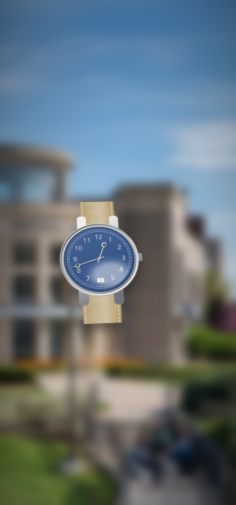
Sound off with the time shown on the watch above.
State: 12:42
